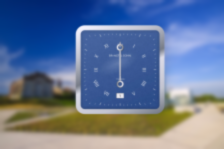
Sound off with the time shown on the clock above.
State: 6:00
